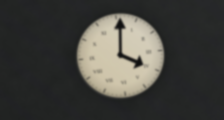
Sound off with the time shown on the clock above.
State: 4:01
